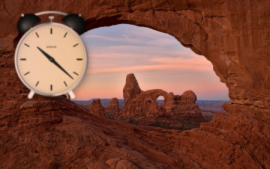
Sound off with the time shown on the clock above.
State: 10:22
